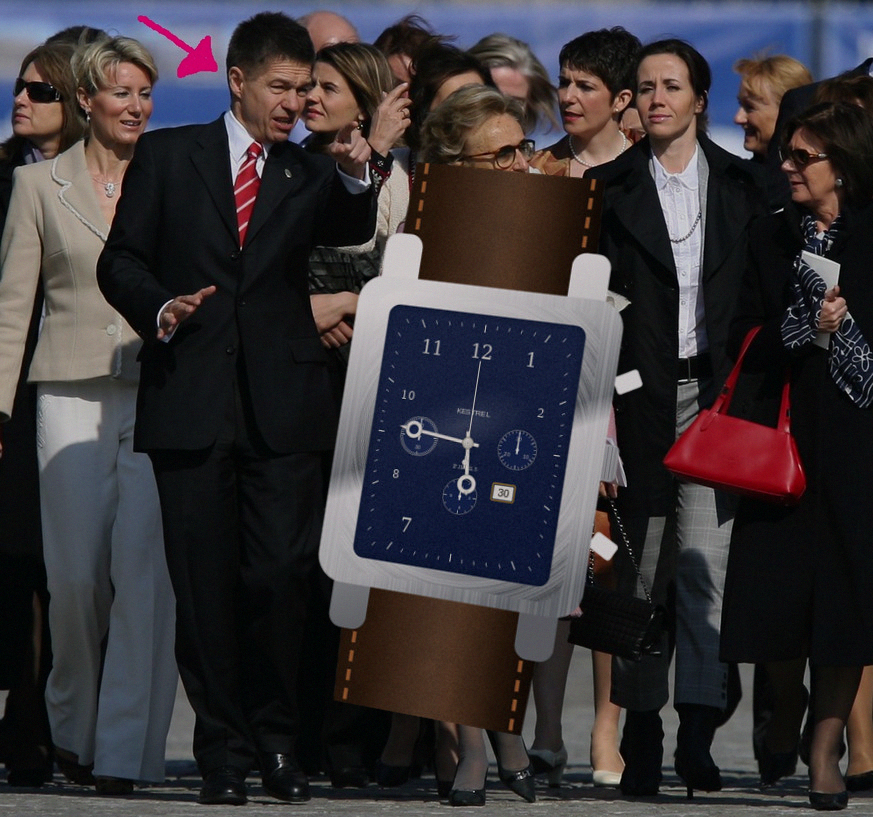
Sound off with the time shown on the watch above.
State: 5:46
